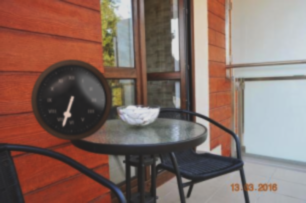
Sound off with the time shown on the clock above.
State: 6:33
